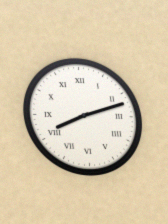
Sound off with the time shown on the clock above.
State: 8:12
